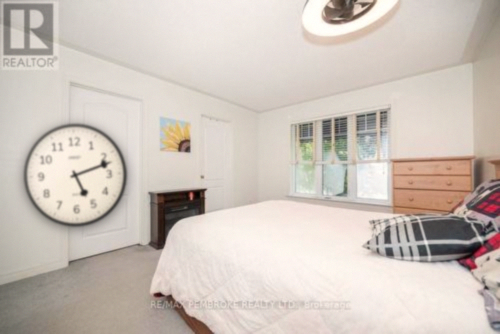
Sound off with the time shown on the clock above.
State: 5:12
